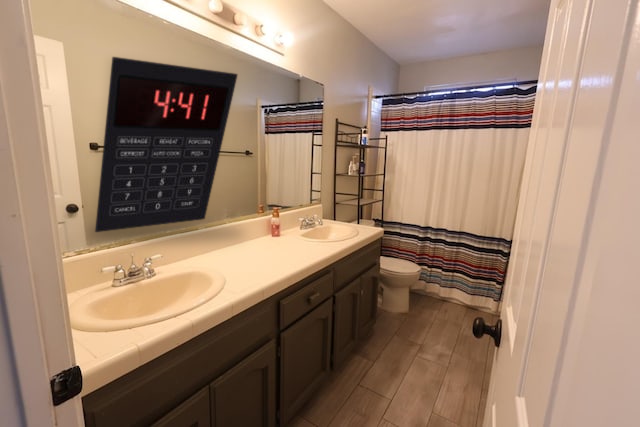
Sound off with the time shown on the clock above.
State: 4:41
